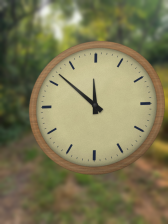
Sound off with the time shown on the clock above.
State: 11:52
